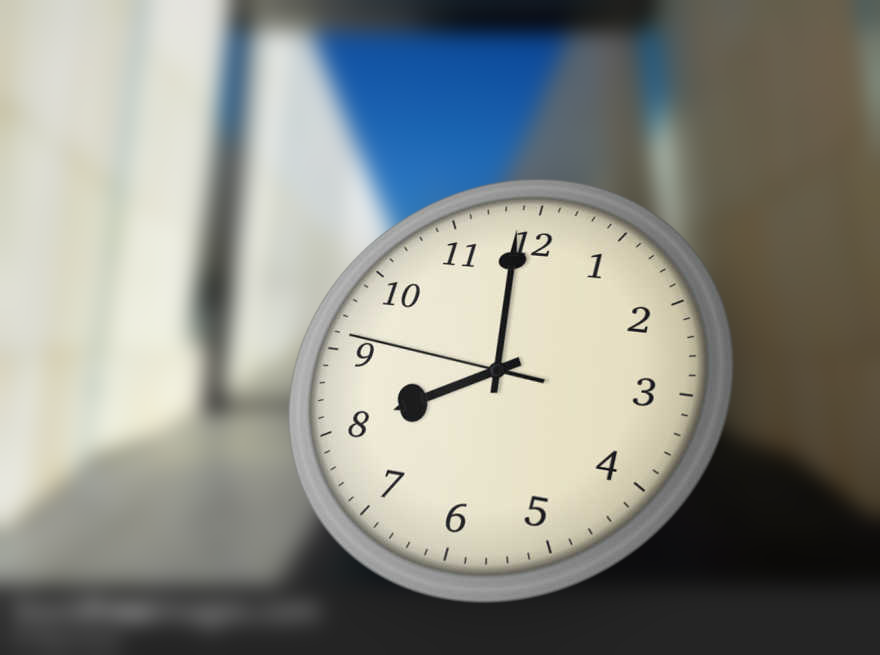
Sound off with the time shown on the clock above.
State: 7:58:46
